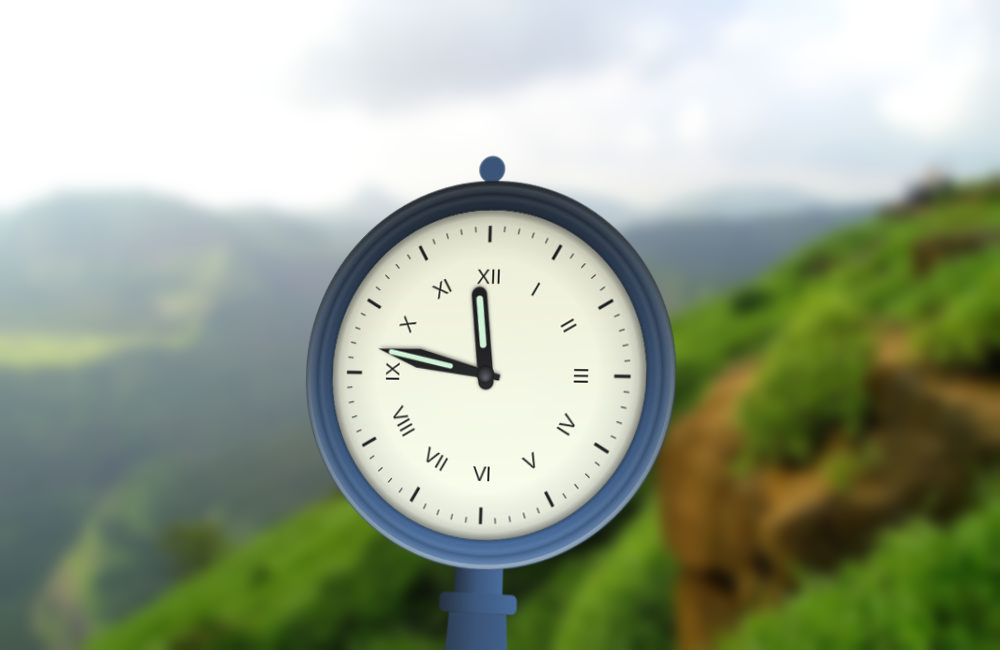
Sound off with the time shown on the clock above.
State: 11:47
